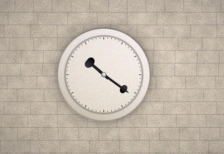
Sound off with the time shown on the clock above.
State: 10:21
